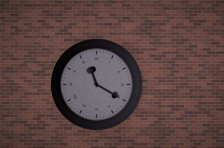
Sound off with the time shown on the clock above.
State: 11:20
